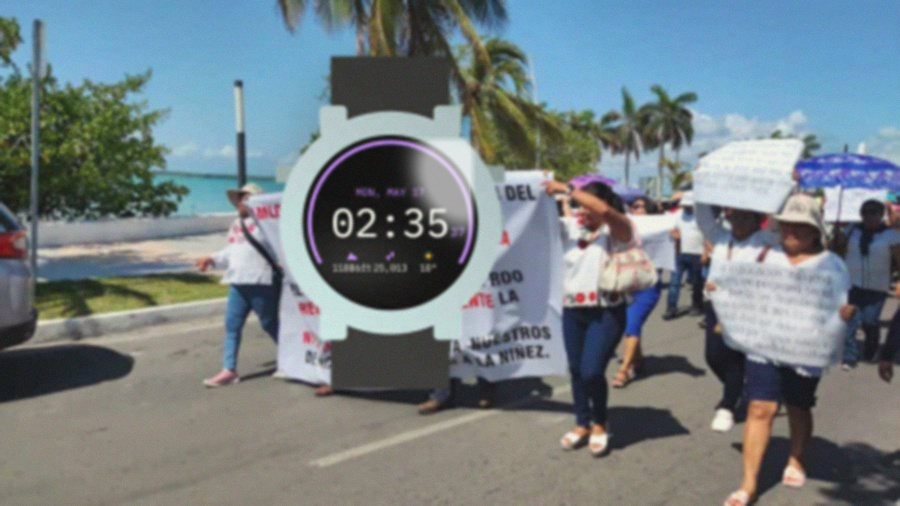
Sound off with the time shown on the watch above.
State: 2:35
